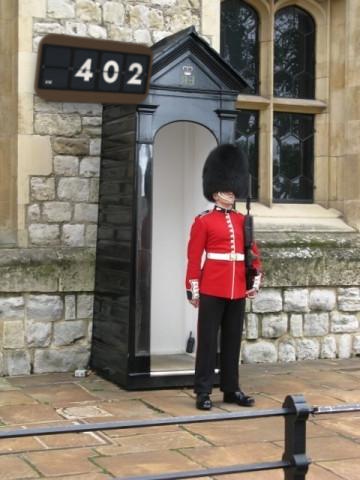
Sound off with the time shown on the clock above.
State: 4:02
